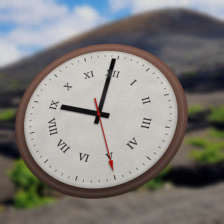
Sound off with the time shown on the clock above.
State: 8:59:25
